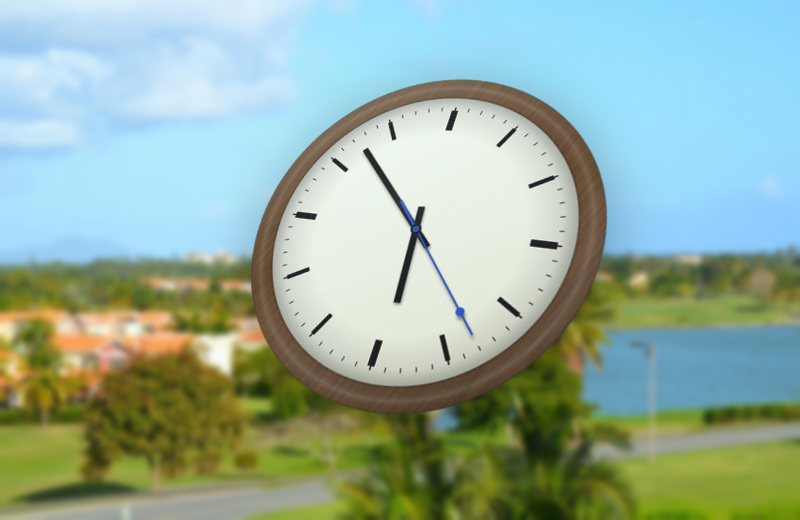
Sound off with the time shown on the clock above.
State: 5:52:23
